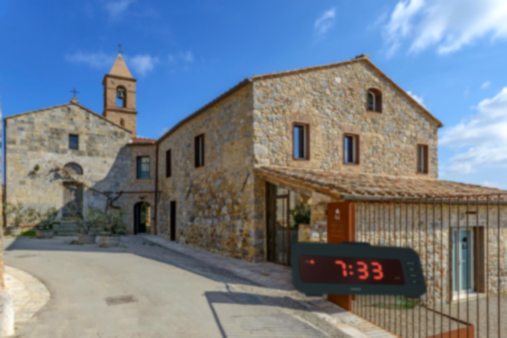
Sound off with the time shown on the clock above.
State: 7:33
